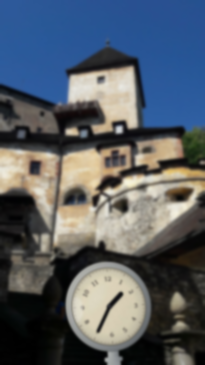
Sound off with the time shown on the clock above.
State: 1:35
